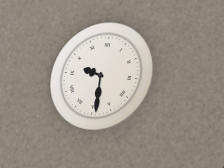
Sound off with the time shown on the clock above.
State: 9:29
